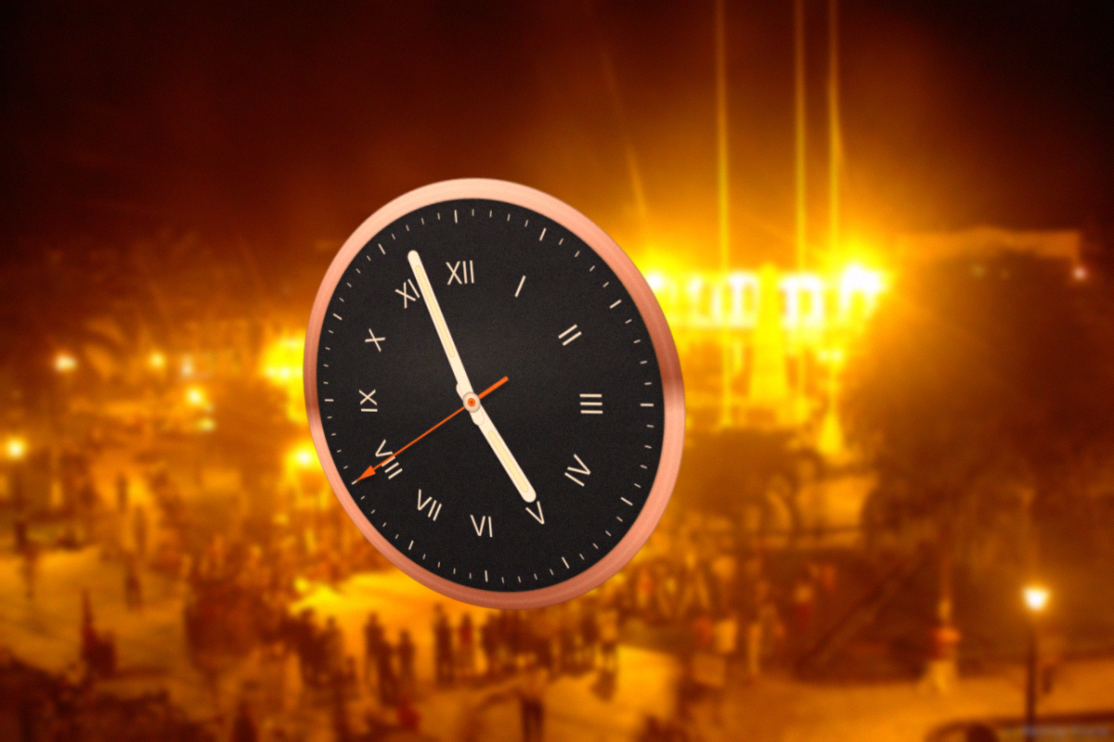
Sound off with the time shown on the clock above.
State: 4:56:40
